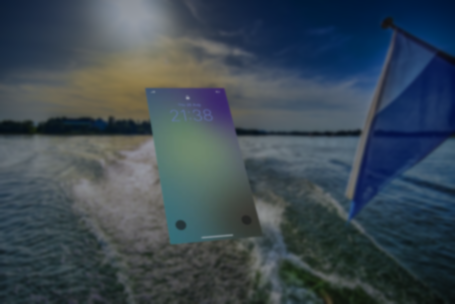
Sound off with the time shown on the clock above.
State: 21:38
